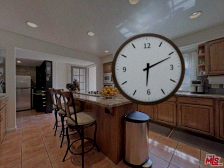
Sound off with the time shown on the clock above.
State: 6:11
